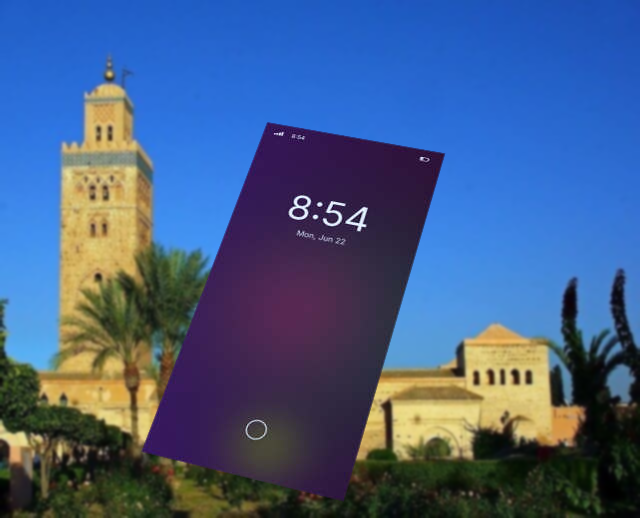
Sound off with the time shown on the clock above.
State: 8:54
